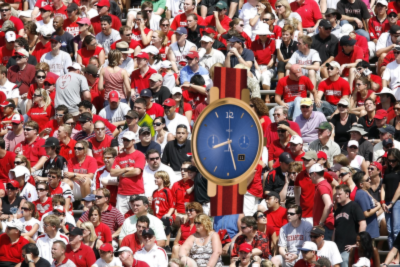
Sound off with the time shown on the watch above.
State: 8:27
